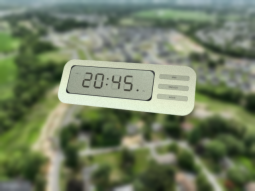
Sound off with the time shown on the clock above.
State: 20:45
